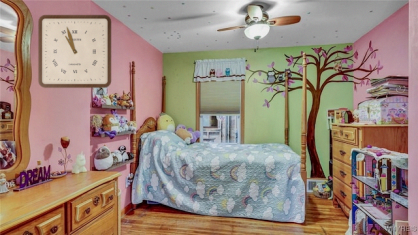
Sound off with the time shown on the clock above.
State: 10:57
